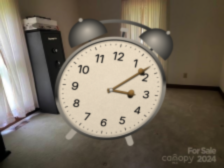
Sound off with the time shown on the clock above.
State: 3:08
